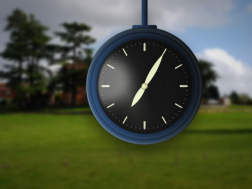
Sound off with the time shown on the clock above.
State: 7:05
